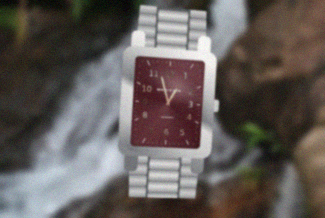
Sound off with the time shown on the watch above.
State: 12:57
